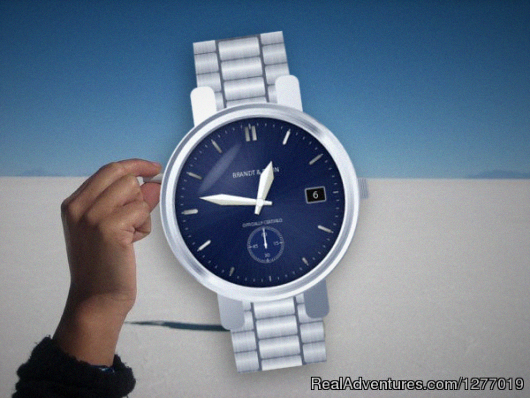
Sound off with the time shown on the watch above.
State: 12:47
